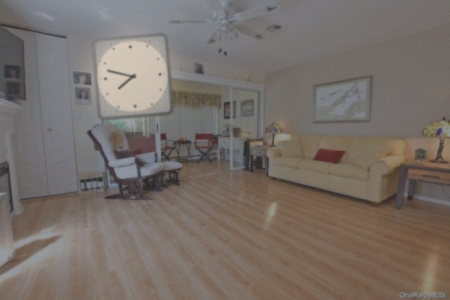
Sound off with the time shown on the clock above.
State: 7:48
